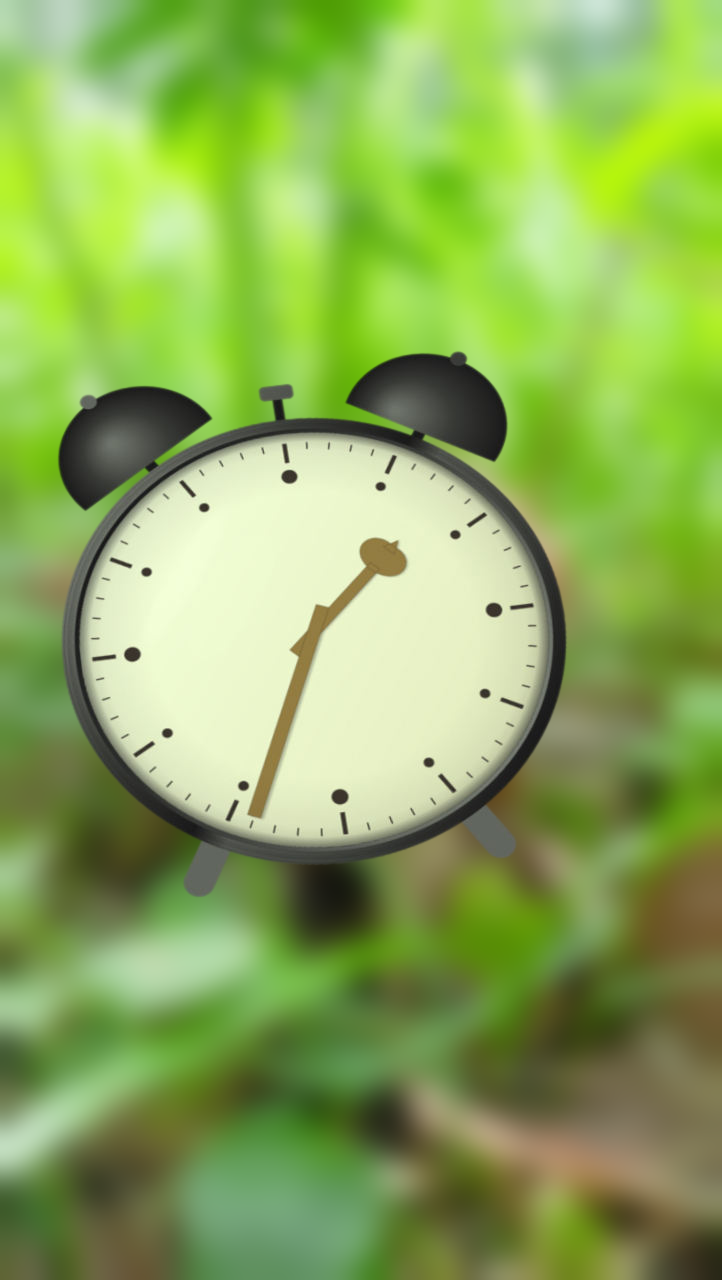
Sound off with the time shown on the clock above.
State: 1:34
